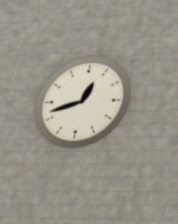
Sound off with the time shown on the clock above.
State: 12:42
